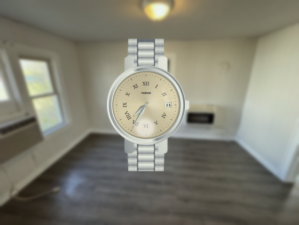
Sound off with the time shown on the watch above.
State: 7:35
